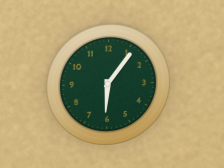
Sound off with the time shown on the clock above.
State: 6:06
